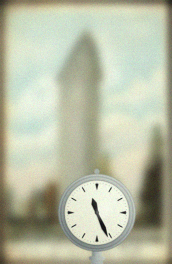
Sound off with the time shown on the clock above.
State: 11:26
